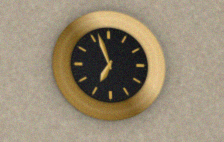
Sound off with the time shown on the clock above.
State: 6:57
